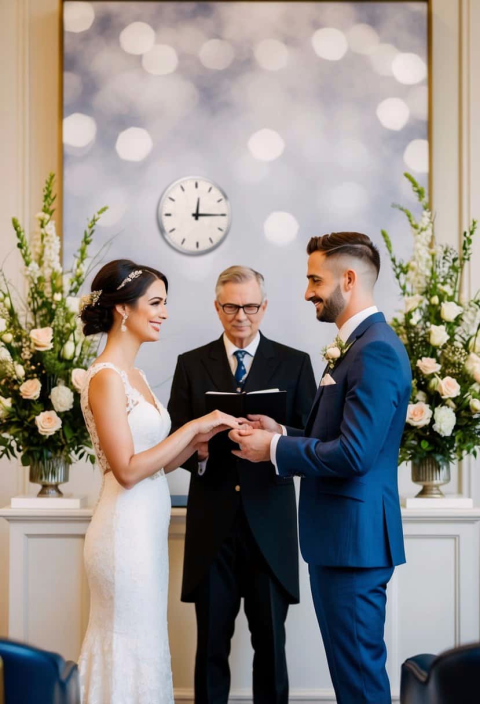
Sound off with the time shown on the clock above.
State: 12:15
